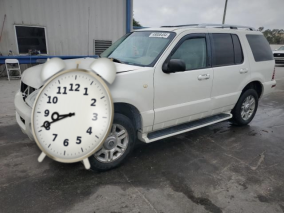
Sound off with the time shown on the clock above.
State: 8:41
